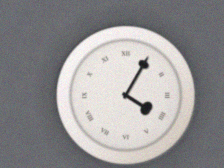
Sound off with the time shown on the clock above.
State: 4:05
